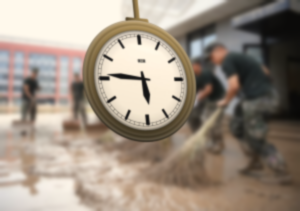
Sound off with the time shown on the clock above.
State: 5:46
